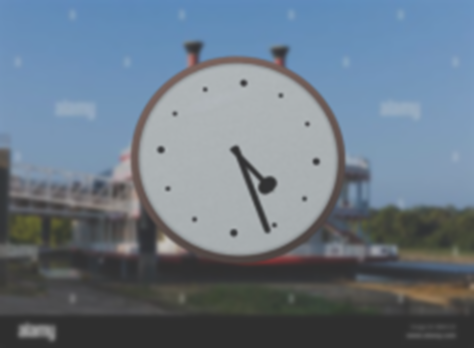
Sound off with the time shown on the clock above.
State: 4:26
